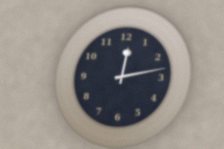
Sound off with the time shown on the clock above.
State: 12:13
